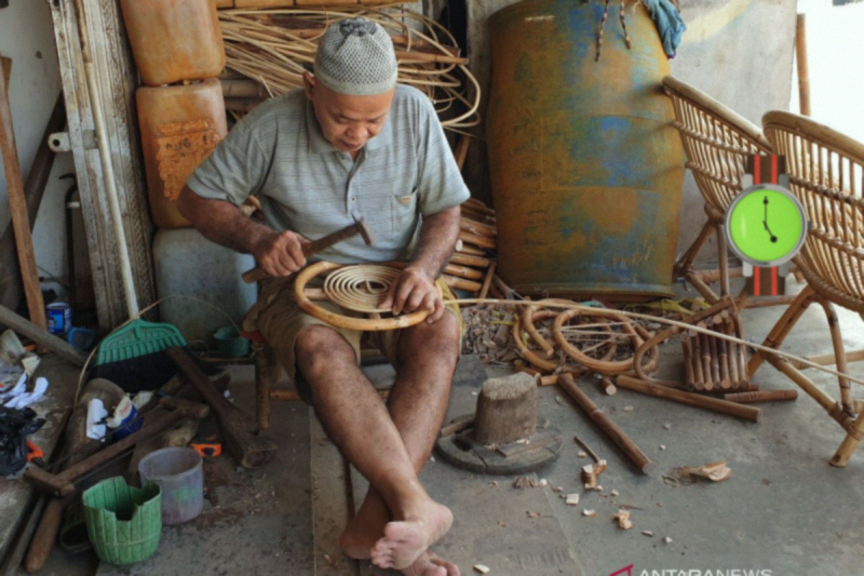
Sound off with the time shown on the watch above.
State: 5:00
